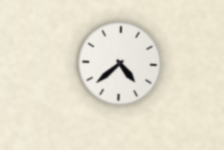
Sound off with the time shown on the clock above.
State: 4:38
